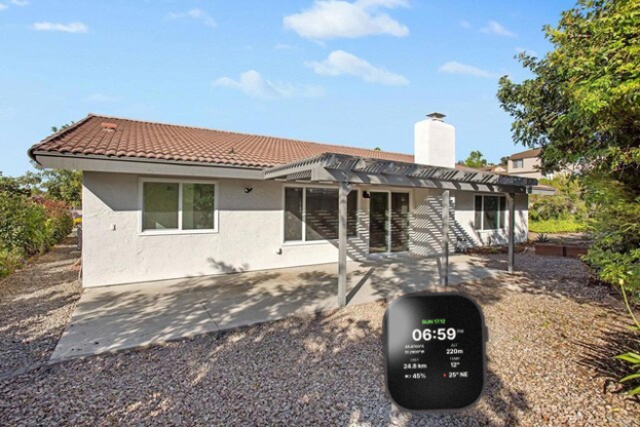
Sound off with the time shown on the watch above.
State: 6:59
